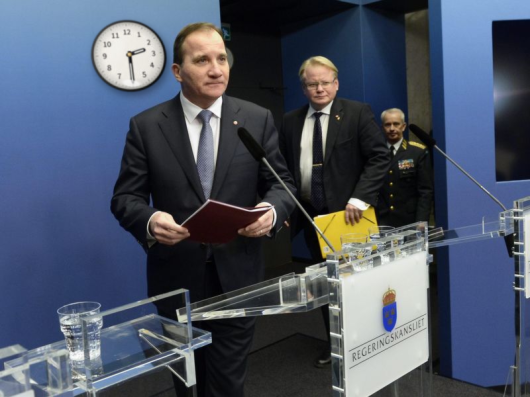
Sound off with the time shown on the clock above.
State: 2:30
